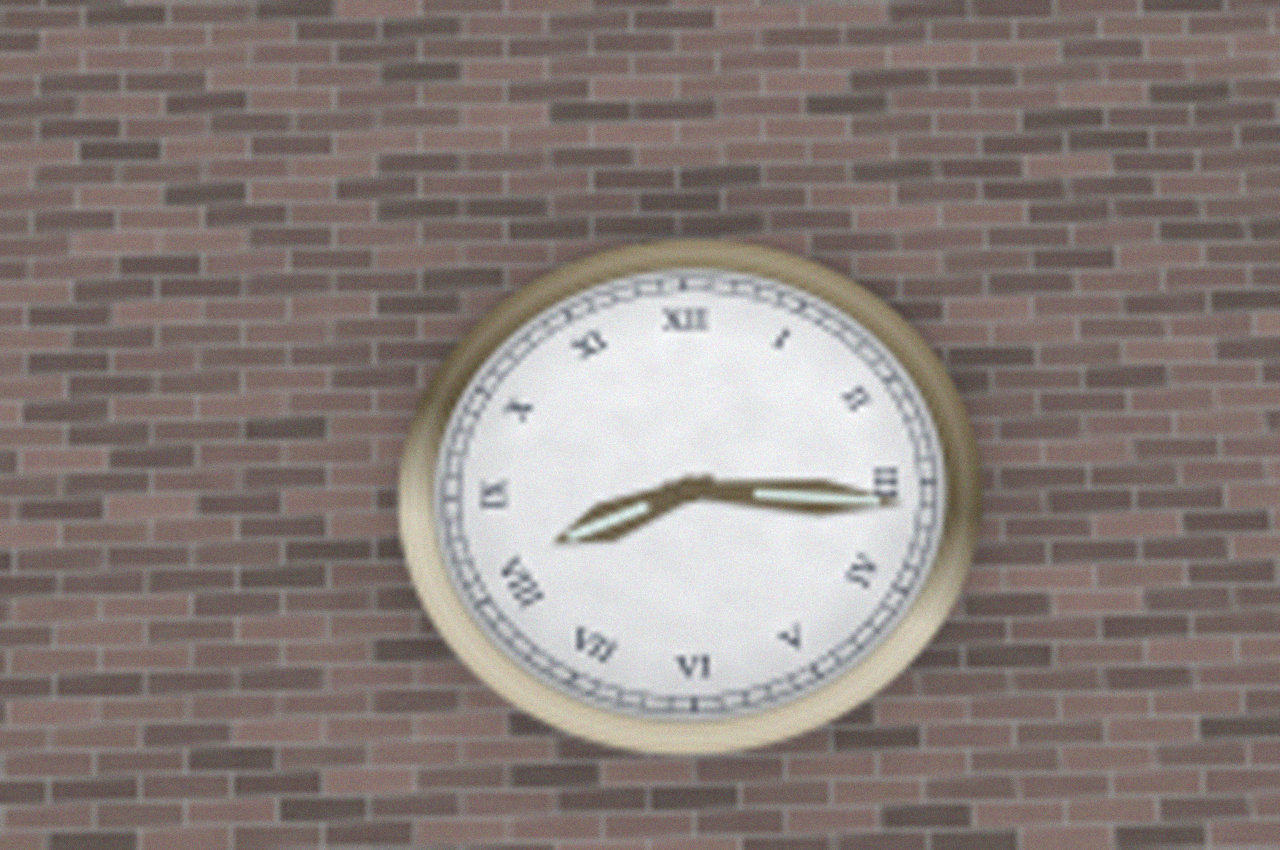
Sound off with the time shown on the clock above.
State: 8:16
